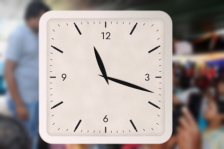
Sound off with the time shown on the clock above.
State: 11:18
